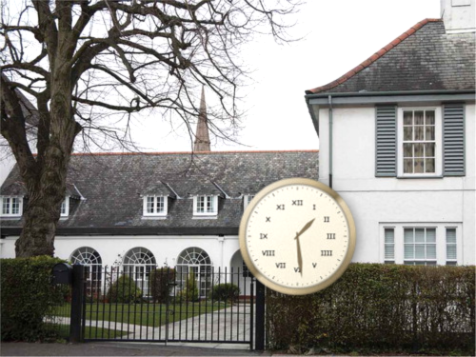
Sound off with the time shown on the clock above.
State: 1:29
